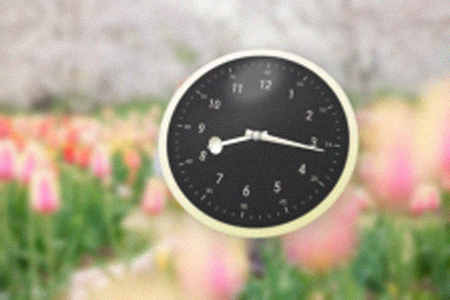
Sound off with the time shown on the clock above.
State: 8:16
